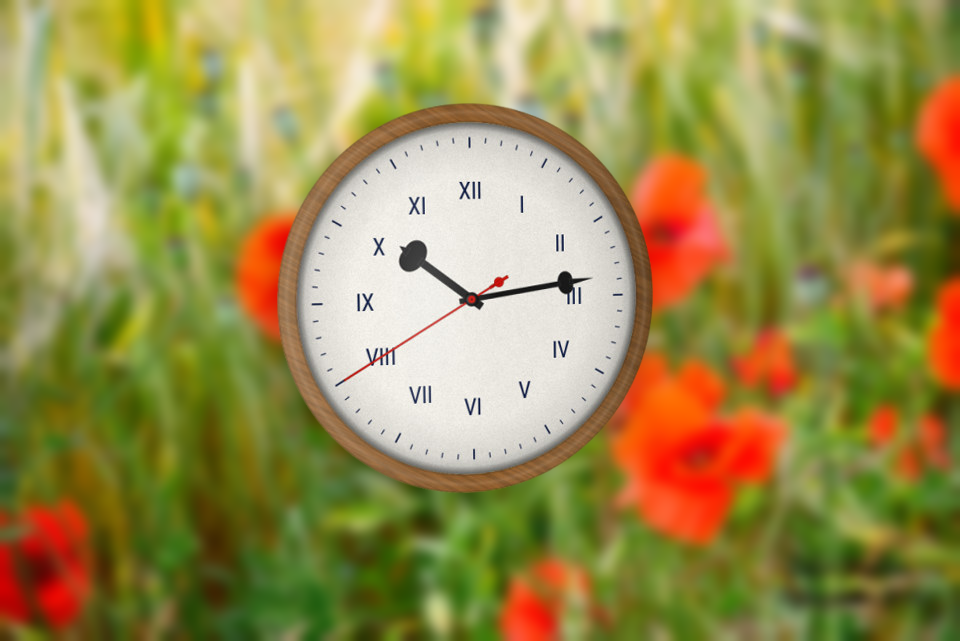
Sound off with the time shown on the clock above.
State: 10:13:40
